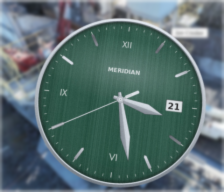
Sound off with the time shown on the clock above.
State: 3:27:40
